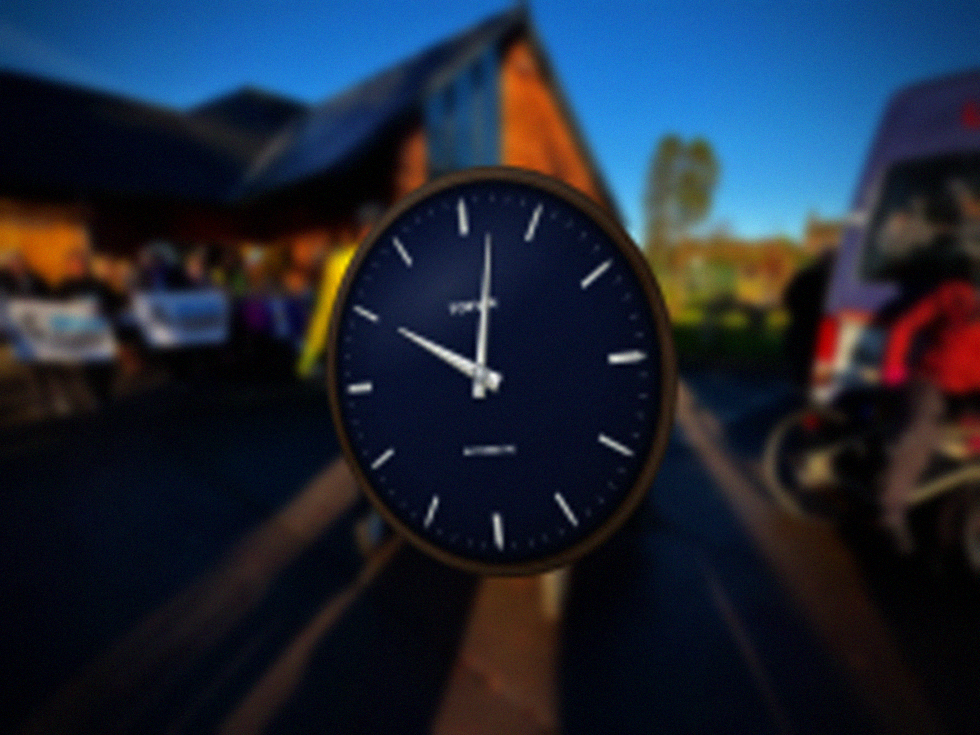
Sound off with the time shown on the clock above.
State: 10:02
